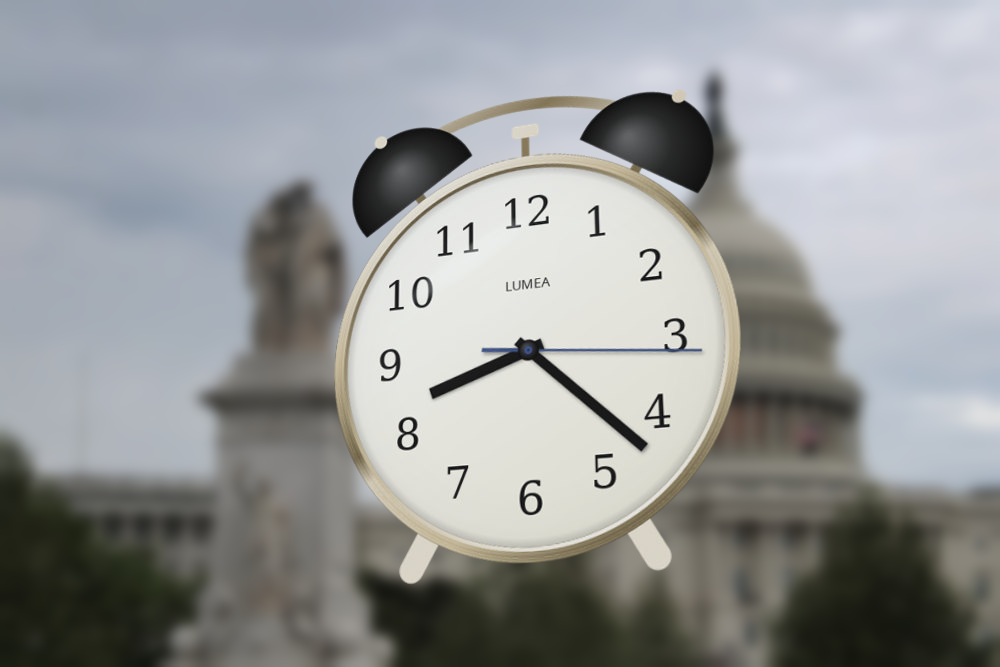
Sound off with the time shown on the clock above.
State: 8:22:16
